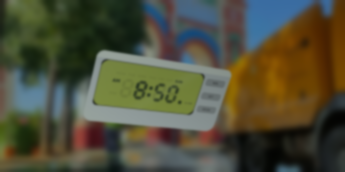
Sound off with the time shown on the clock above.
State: 8:50
